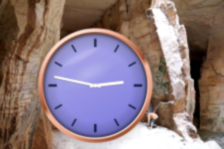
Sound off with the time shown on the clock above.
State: 2:47
